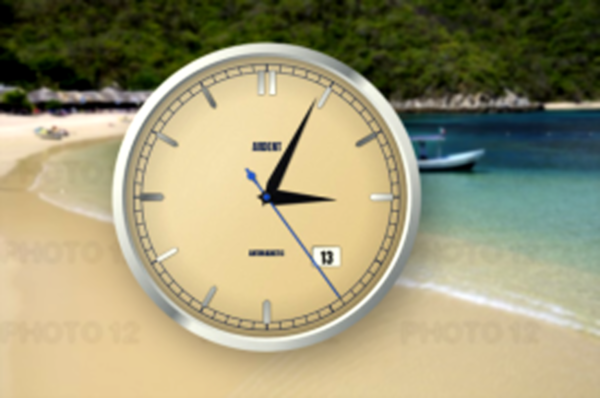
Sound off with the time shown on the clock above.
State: 3:04:24
